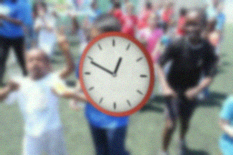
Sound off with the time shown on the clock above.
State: 12:49
